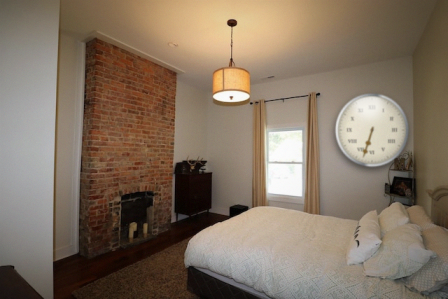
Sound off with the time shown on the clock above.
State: 6:33
